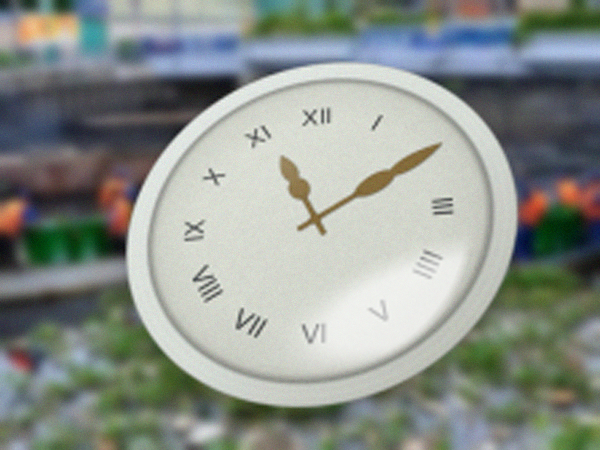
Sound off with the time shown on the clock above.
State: 11:10
